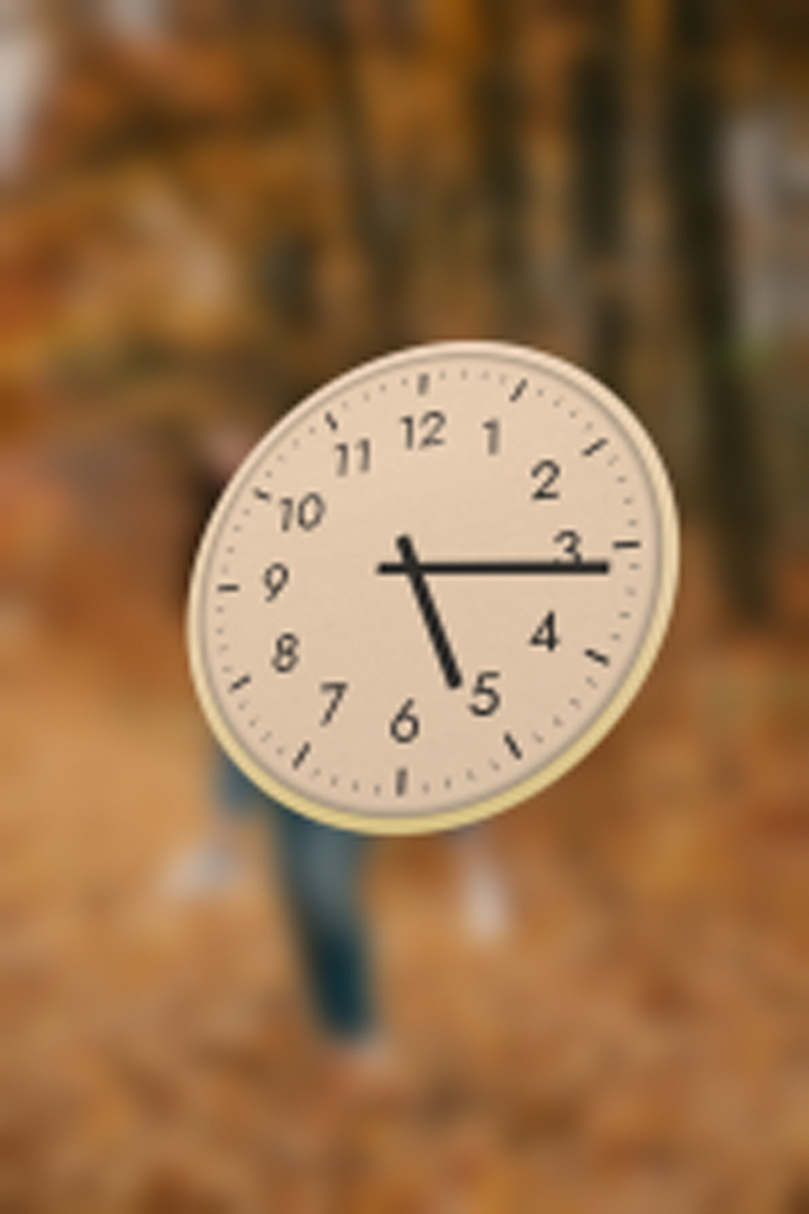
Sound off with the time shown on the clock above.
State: 5:16
